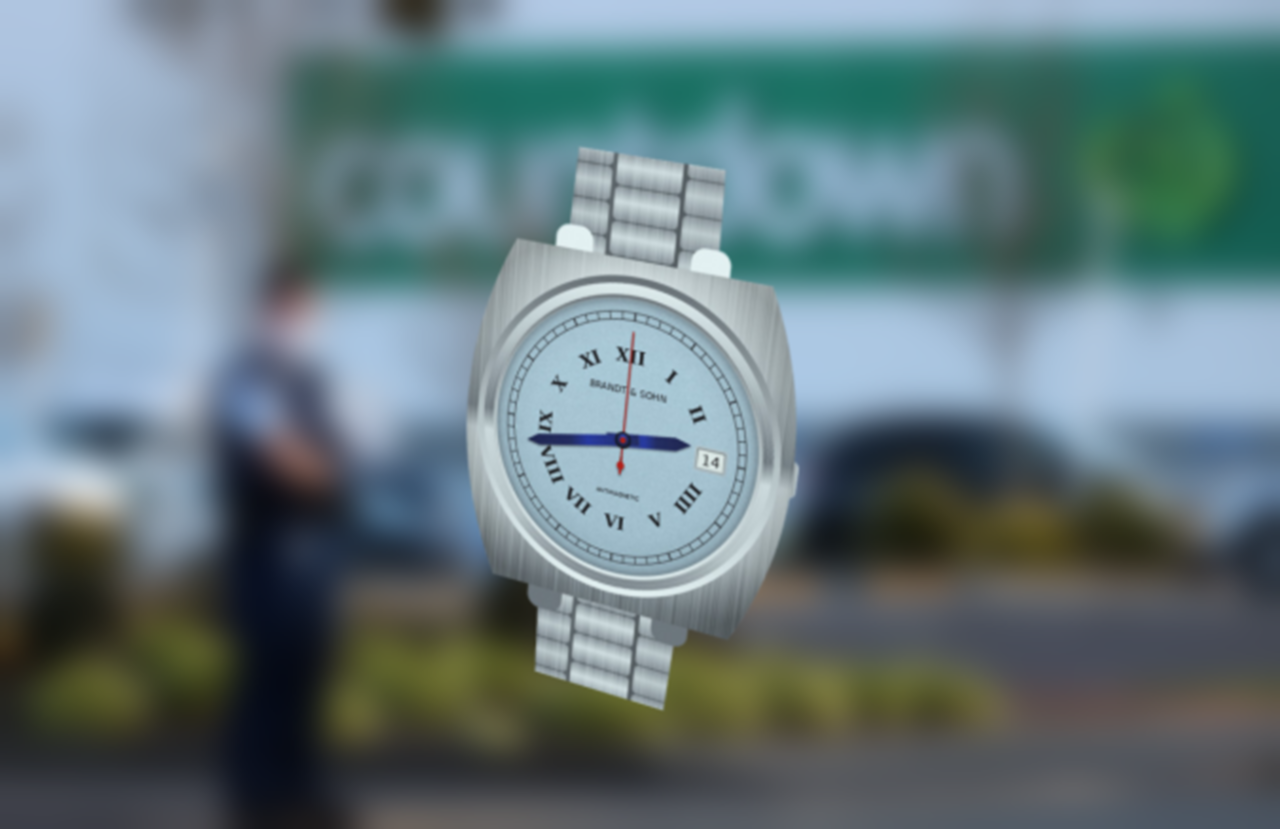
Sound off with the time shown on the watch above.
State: 2:43:00
